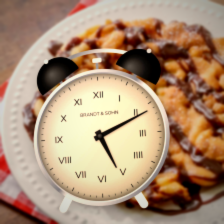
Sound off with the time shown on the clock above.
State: 5:11
